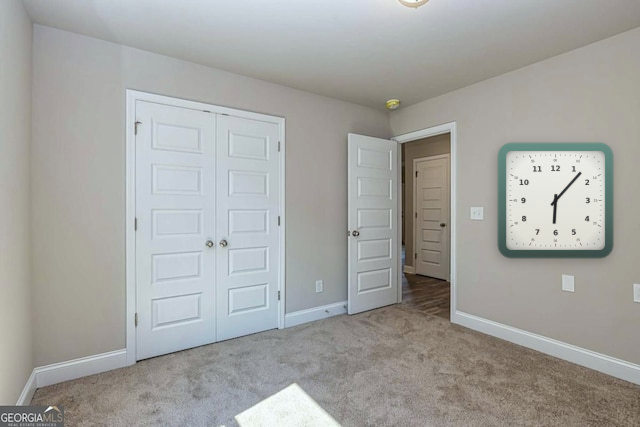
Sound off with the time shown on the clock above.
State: 6:07
